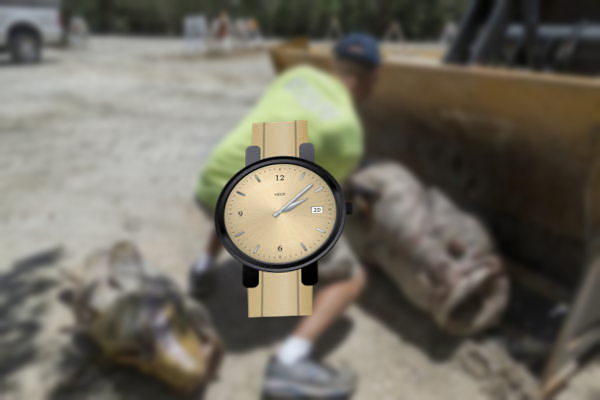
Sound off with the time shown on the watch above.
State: 2:08
